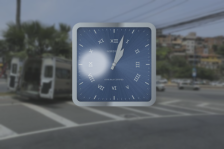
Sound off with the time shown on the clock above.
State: 1:03
